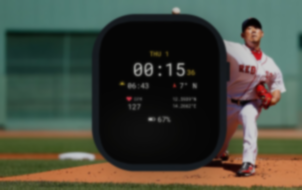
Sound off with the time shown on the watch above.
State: 0:15
